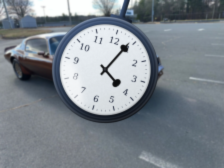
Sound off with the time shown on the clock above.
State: 4:04
